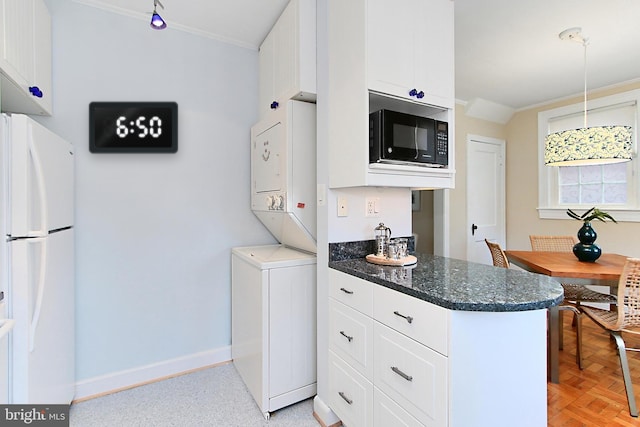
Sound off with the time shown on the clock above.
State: 6:50
